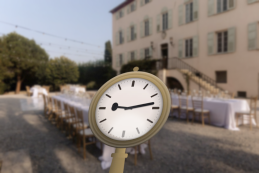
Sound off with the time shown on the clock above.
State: 9:13
